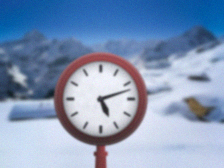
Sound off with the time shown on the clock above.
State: 5:12
